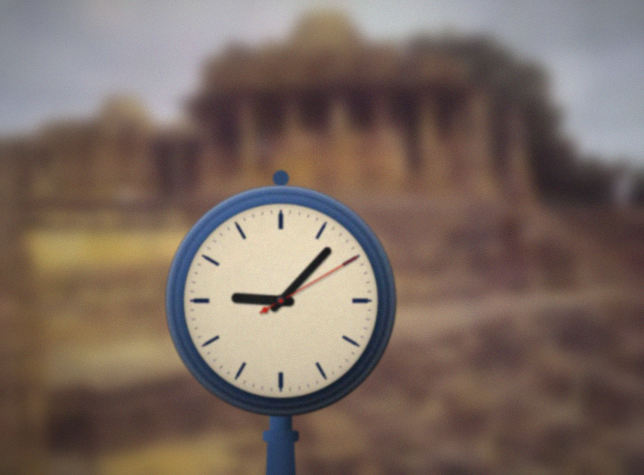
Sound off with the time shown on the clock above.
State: 9:07:10
